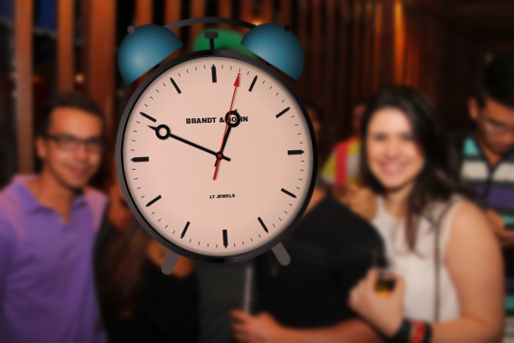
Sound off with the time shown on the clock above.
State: 12:49:03
